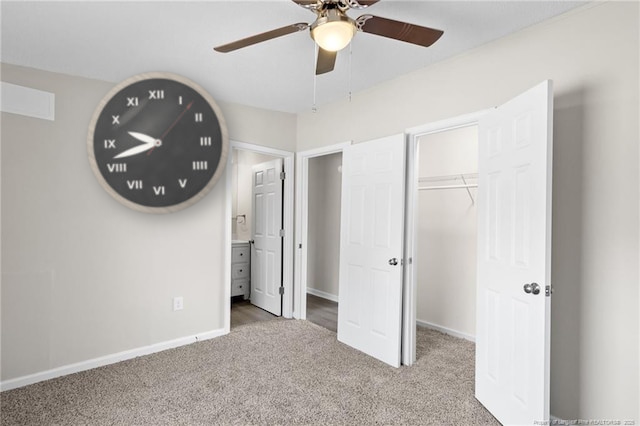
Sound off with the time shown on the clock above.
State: 9:42:07
